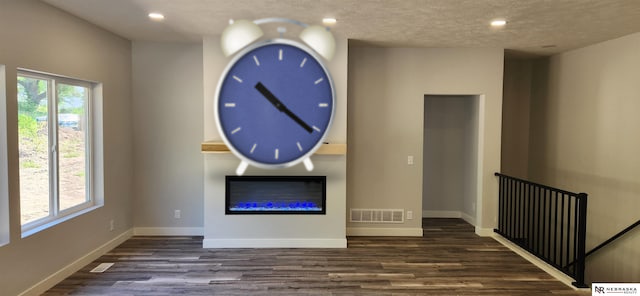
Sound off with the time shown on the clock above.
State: 10:21
